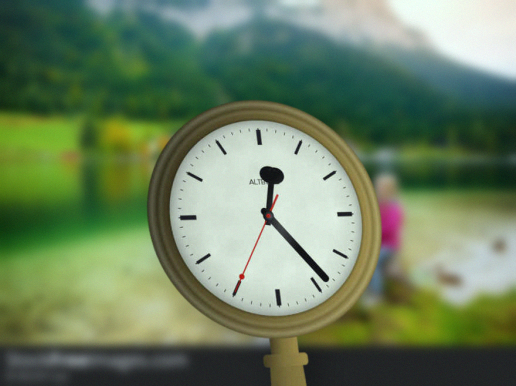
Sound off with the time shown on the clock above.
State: 12:23:35
